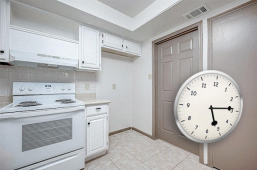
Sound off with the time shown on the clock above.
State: 5:14
